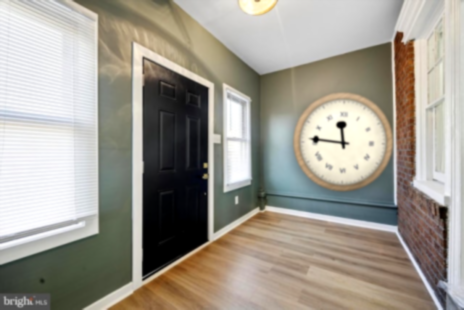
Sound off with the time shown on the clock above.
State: 11:46
